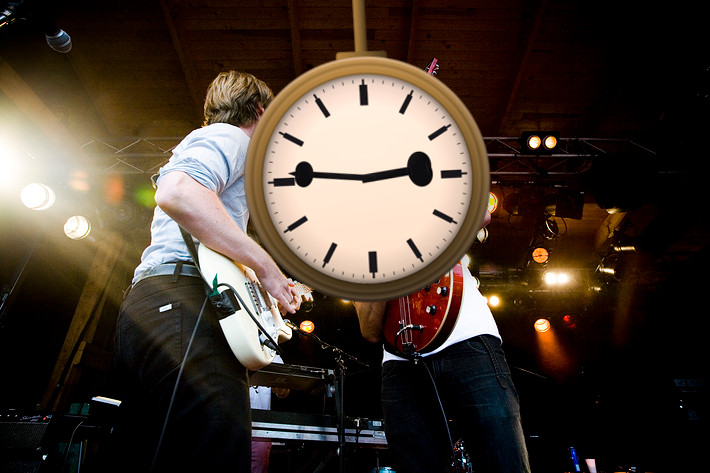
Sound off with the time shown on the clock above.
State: 2:46
